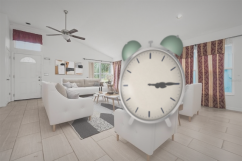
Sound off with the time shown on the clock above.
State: 3:15
